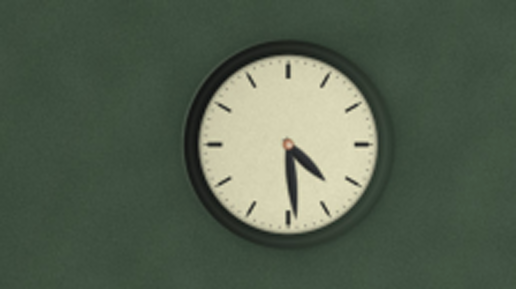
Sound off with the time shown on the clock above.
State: 4:29
